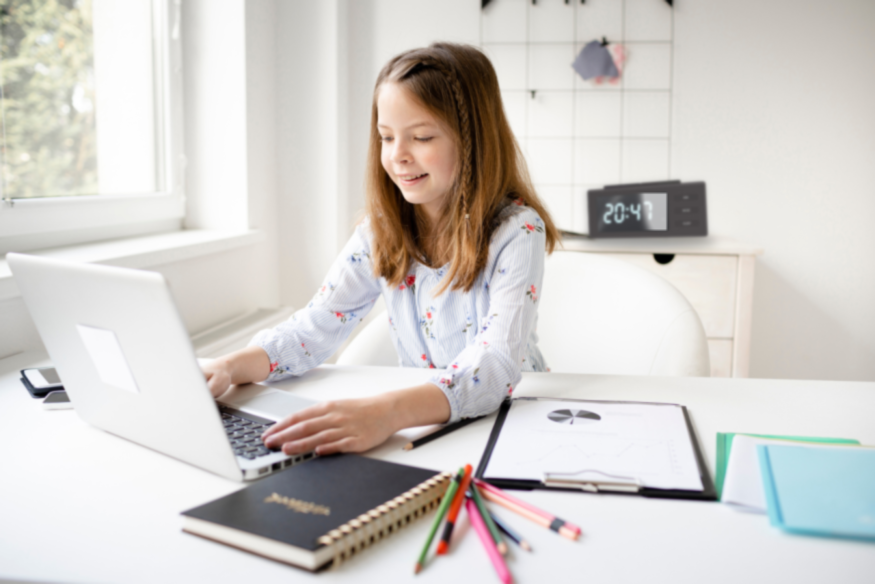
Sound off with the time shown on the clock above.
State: 20:47
